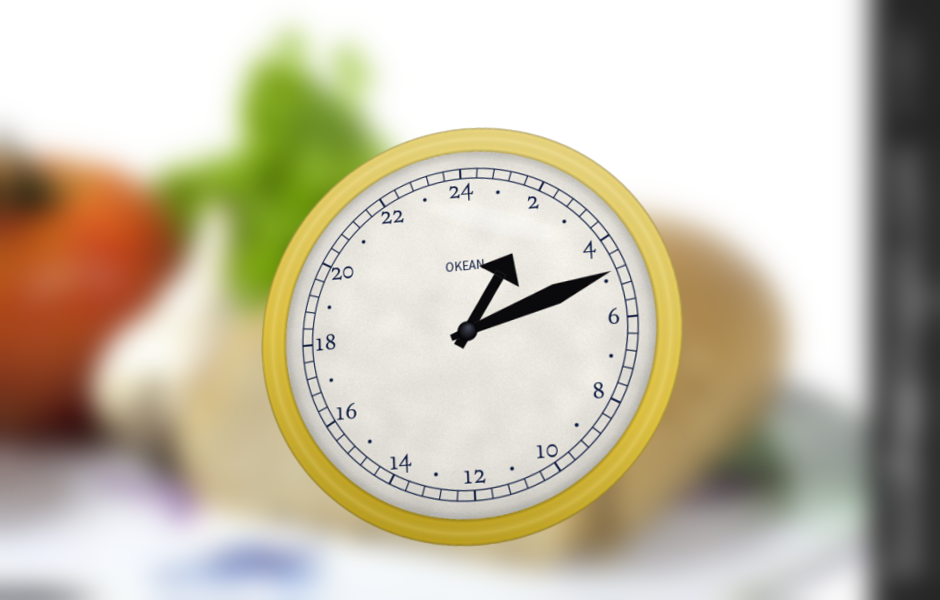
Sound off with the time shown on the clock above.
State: 2:12
